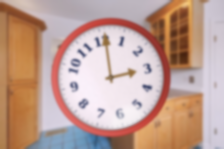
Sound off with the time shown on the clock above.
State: 3:01
